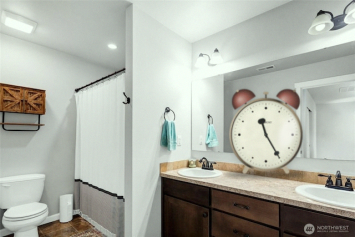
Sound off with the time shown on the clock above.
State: 11:25
